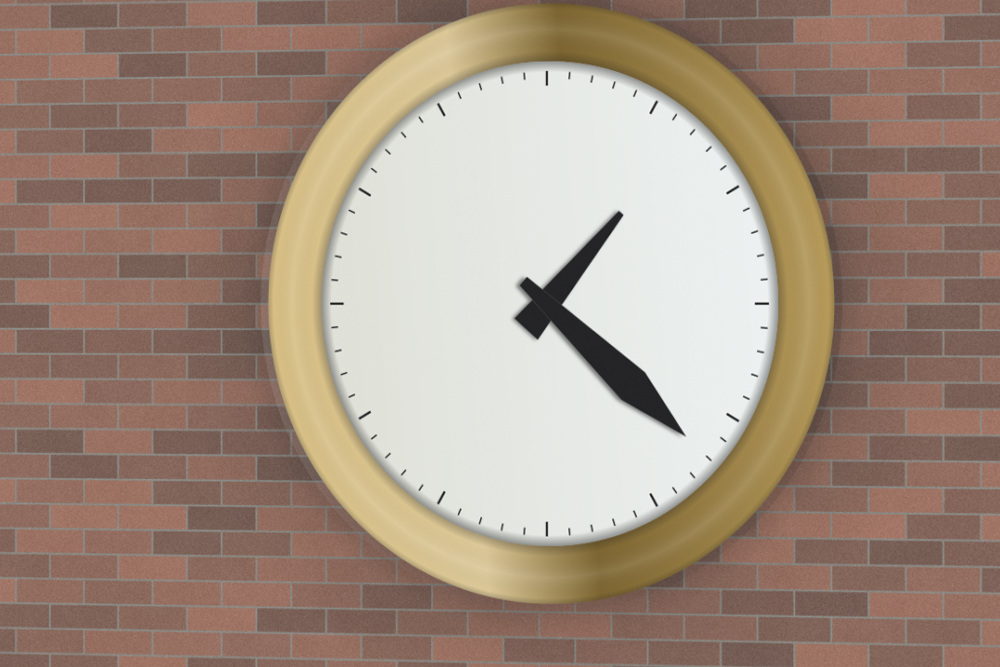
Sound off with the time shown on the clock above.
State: 1:22
